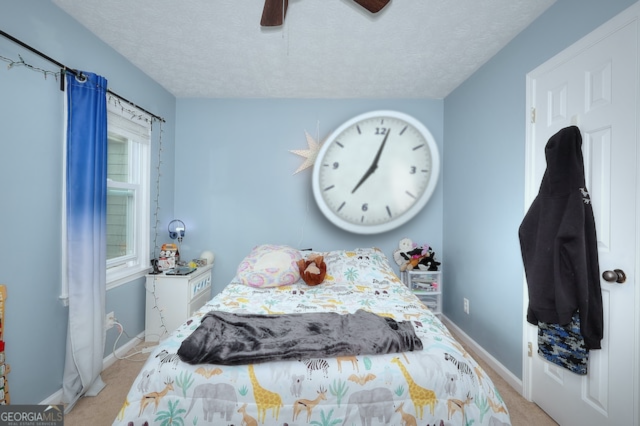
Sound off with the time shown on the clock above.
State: 7:02
